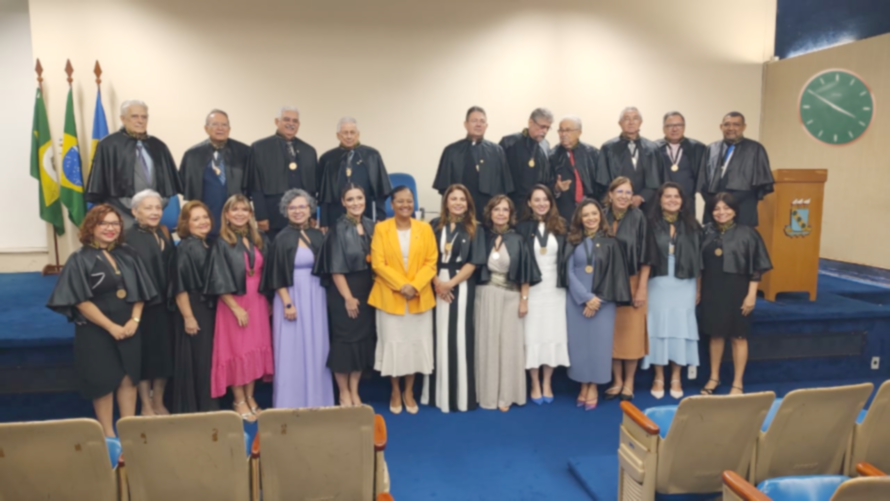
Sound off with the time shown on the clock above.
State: 3:50
